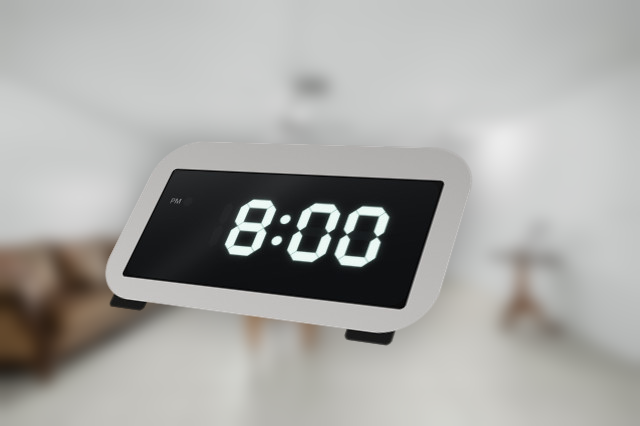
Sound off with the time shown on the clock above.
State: 8:00
